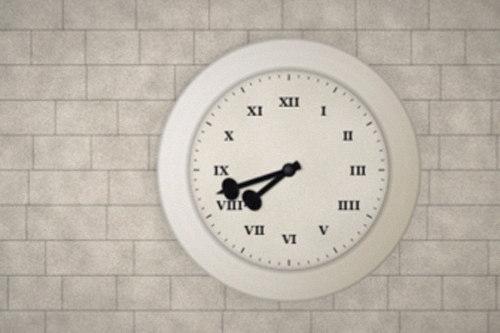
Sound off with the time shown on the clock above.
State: 7:42
